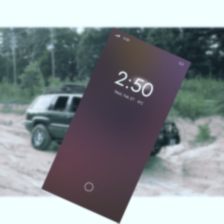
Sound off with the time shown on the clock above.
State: 2:50
